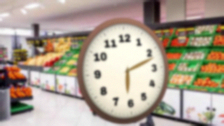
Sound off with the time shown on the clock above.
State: 6:12
